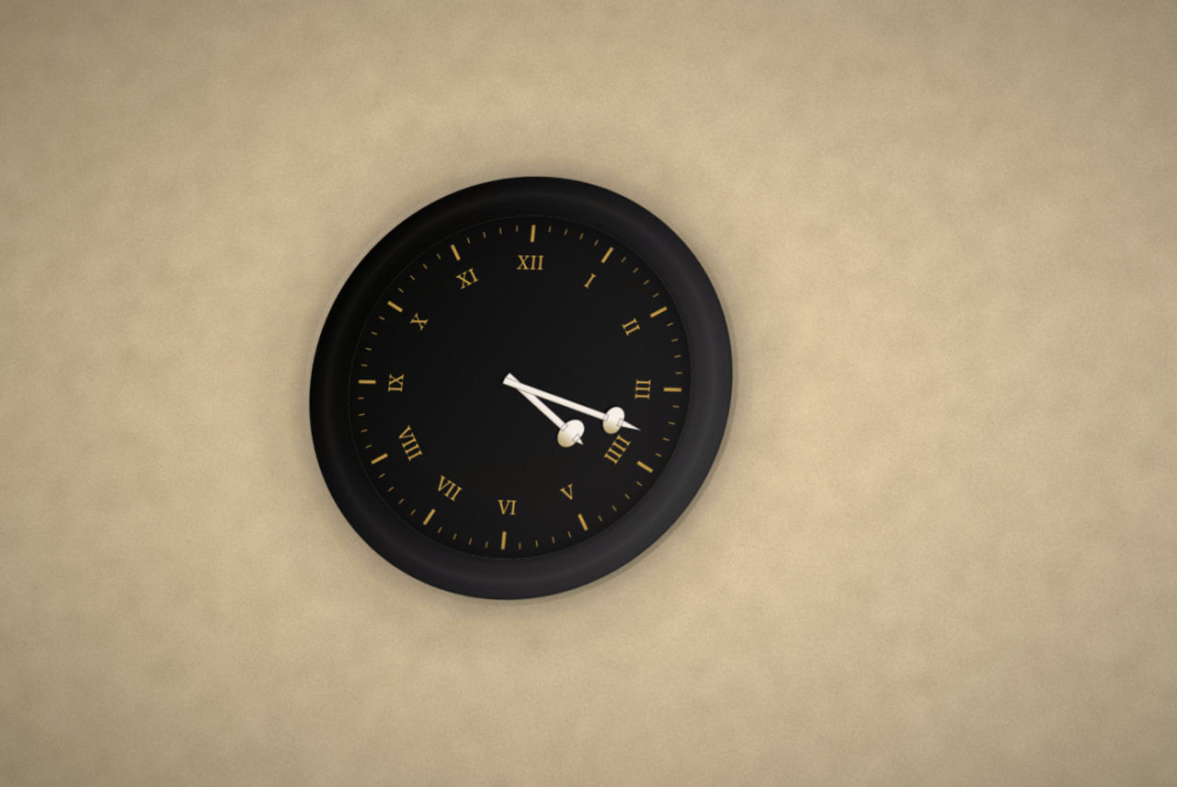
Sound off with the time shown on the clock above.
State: 4:18
